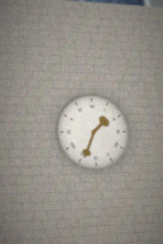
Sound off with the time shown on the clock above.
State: 1:34
